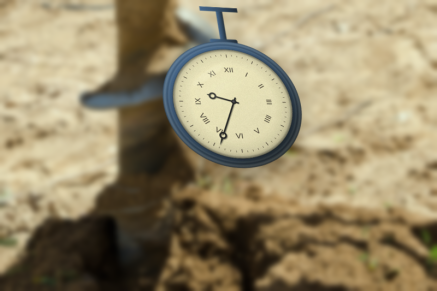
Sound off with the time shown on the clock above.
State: 9:34
